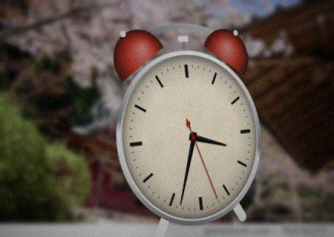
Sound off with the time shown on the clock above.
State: 3:33:27
